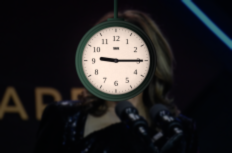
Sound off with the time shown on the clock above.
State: 9:15
